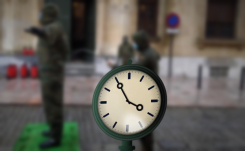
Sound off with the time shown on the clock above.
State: 3:55
